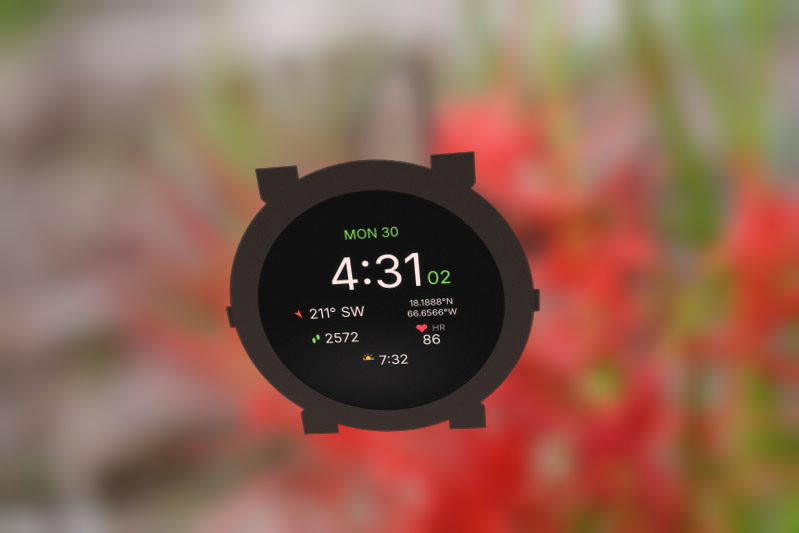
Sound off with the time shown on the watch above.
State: 4:31:02
